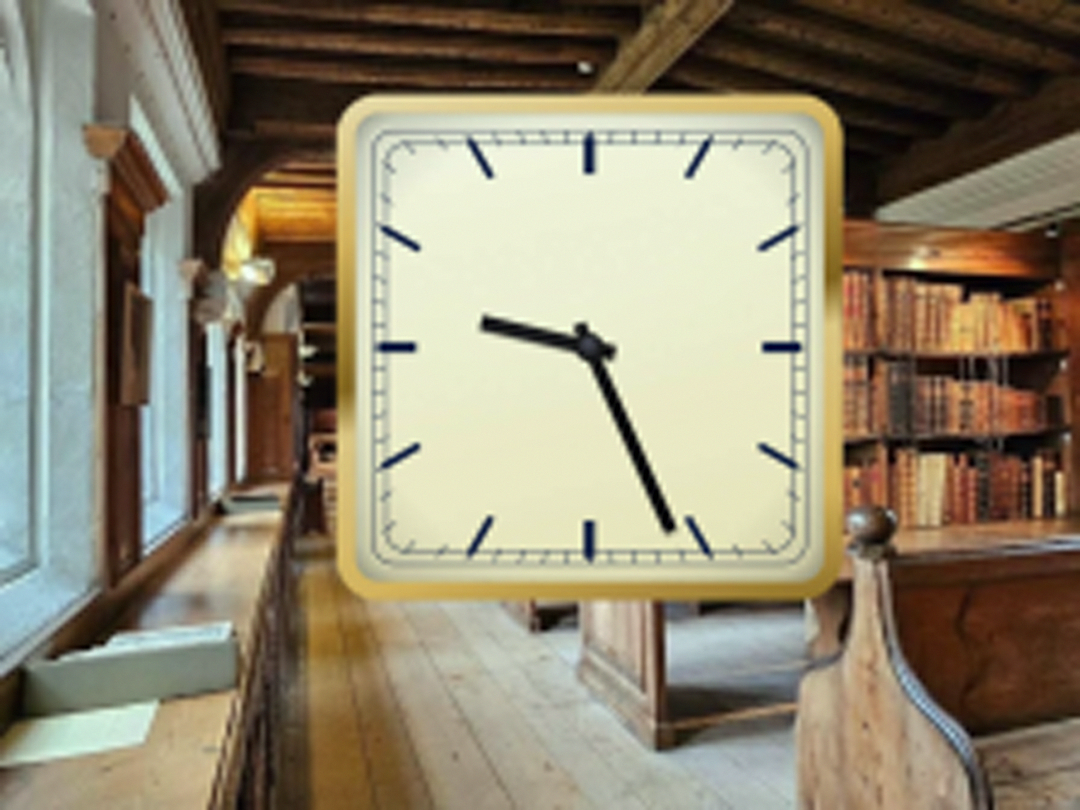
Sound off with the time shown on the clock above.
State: 9:26
